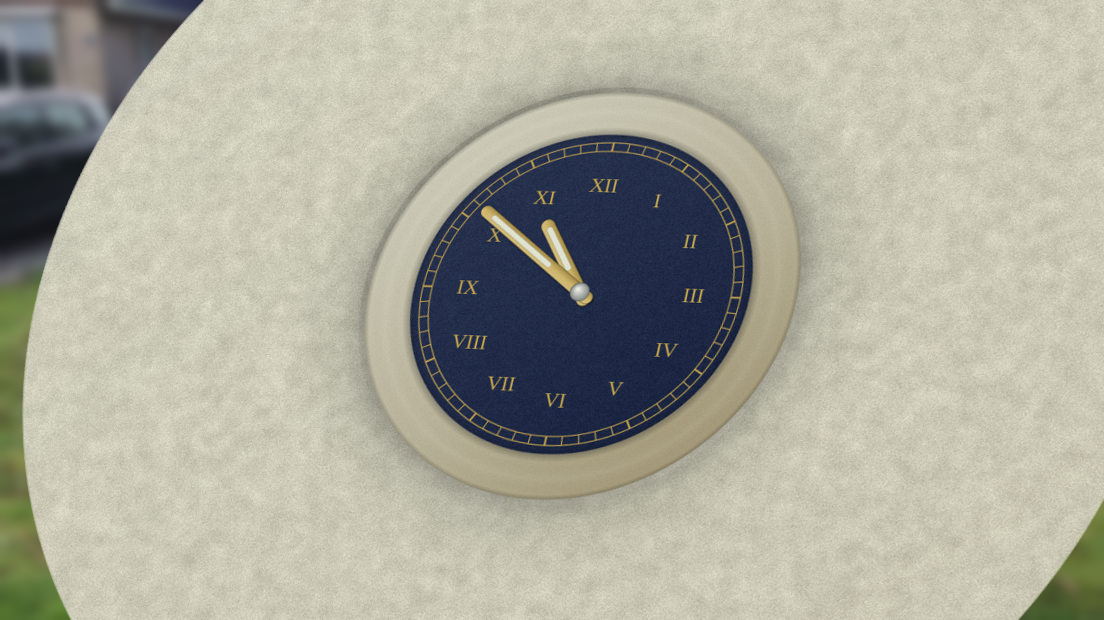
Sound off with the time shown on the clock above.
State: 10:51
